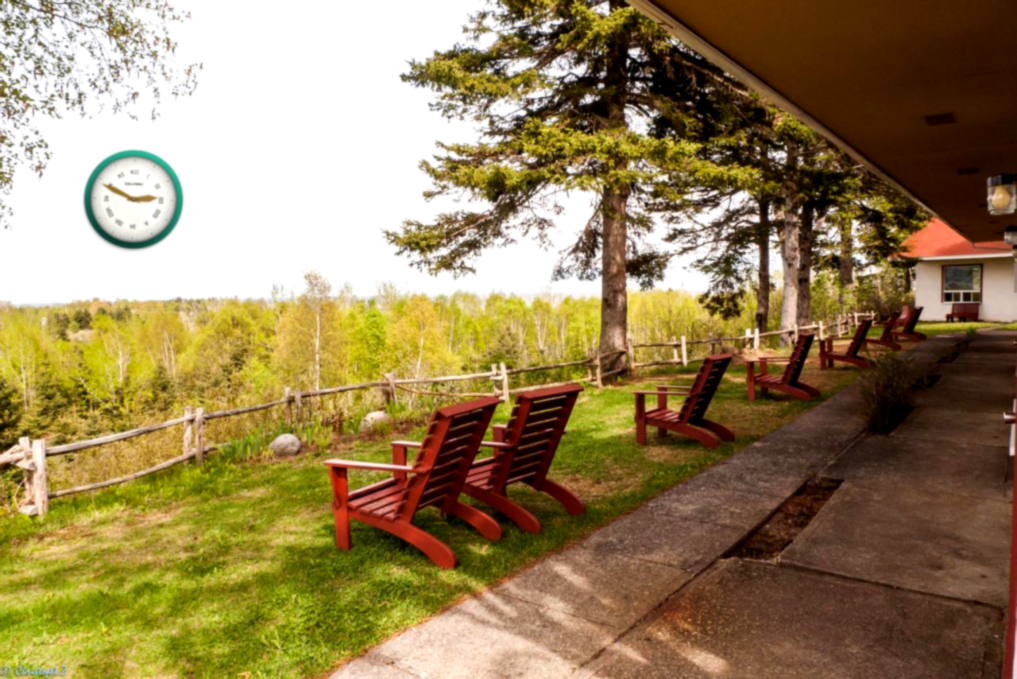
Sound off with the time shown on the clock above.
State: 2:49
